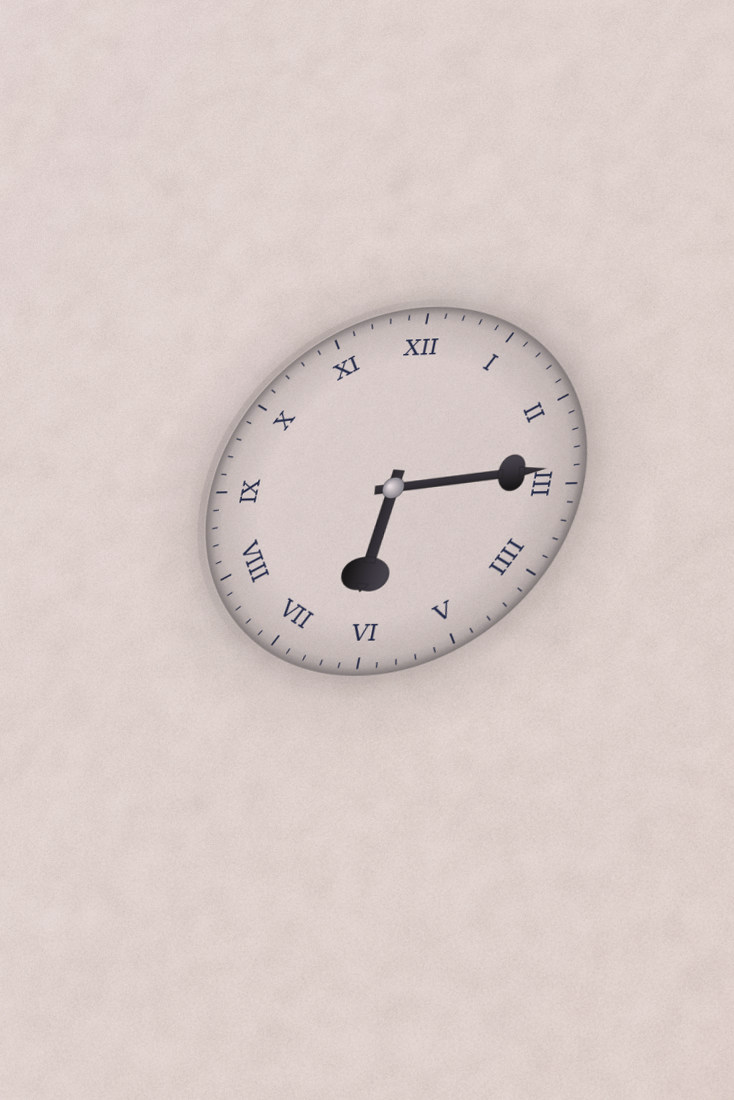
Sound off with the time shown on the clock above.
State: 6:14
